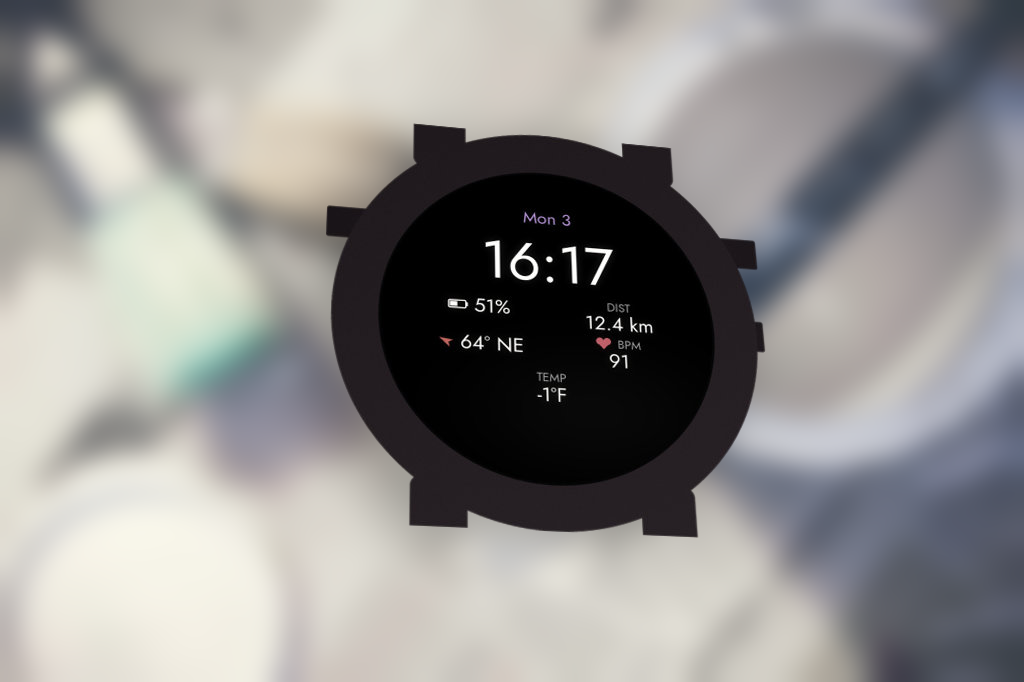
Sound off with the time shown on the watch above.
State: 16:17
